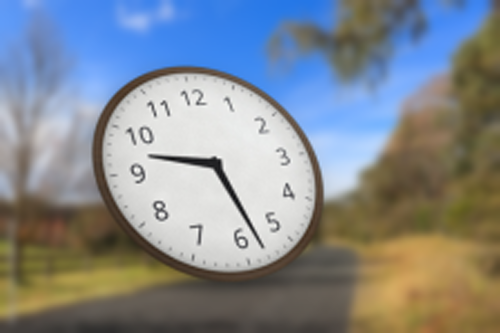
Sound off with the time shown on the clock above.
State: 9:28
